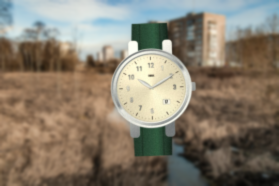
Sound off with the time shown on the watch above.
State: 10:10
